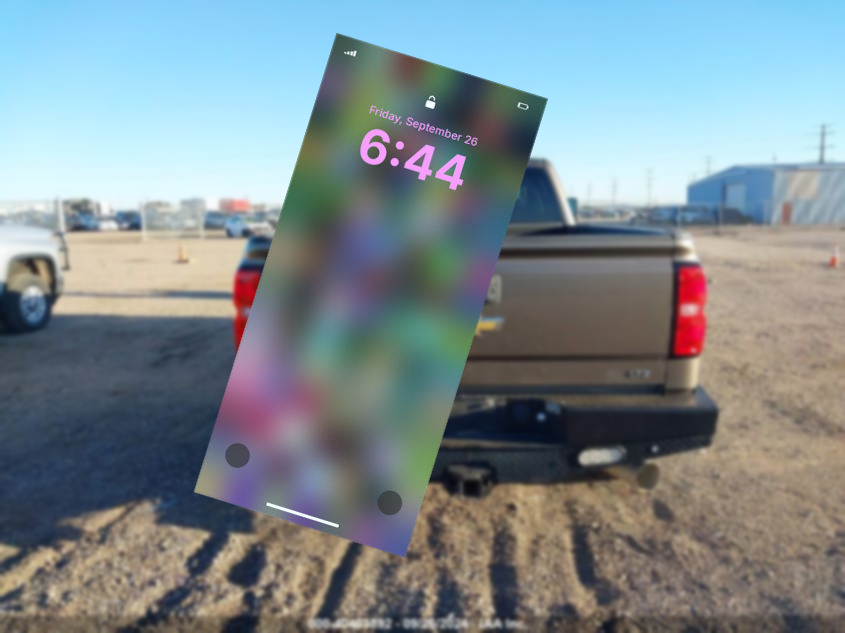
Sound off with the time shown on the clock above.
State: 6:44
